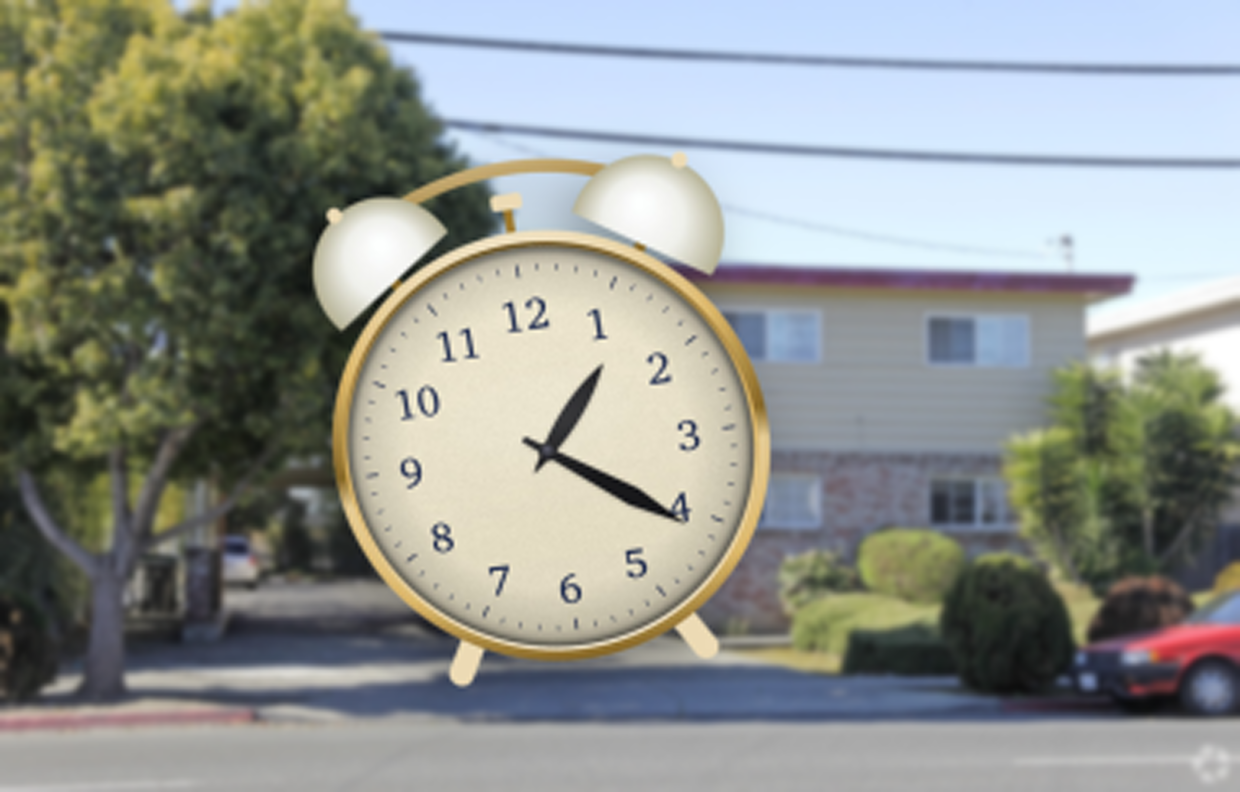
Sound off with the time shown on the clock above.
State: 1:21
